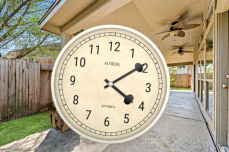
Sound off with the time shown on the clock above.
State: 4:09
